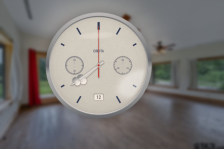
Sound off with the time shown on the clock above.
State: 7:39
